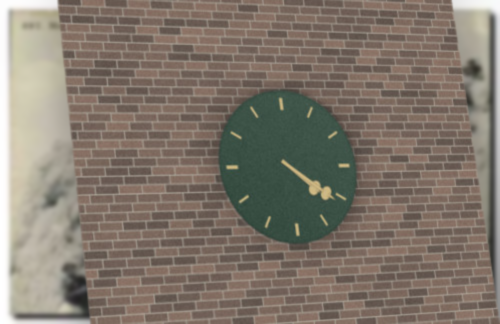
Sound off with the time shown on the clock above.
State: 4:21
